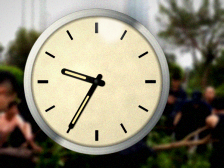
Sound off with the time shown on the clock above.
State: 9:35
